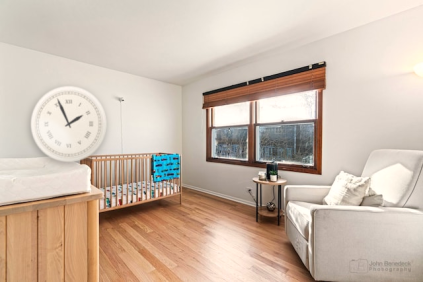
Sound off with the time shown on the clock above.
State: 1:56
